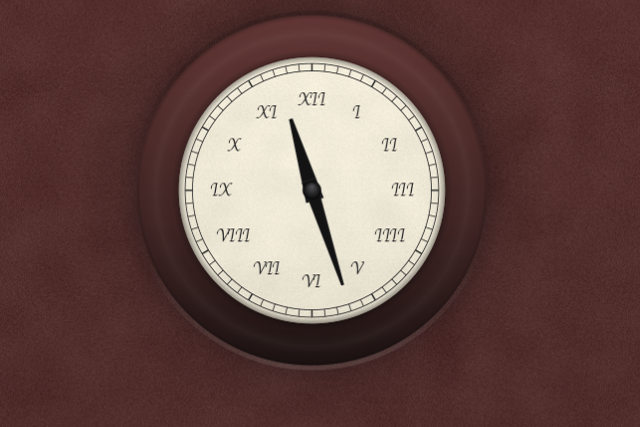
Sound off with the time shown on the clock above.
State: 11:27
